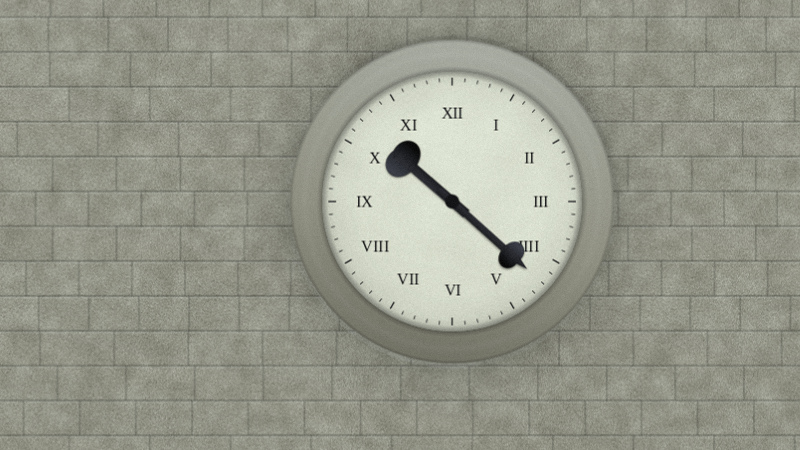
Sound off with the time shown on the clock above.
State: 10:22
